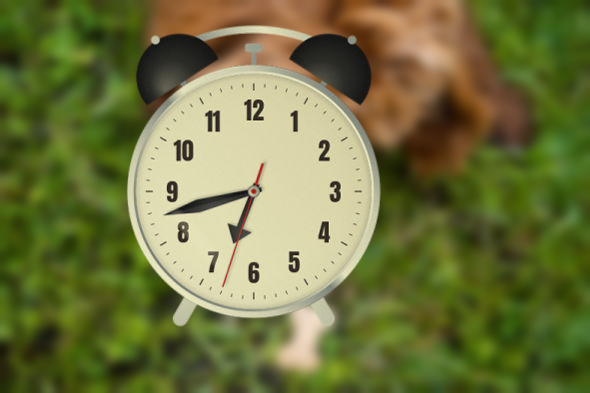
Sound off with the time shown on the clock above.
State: 6:42:33
